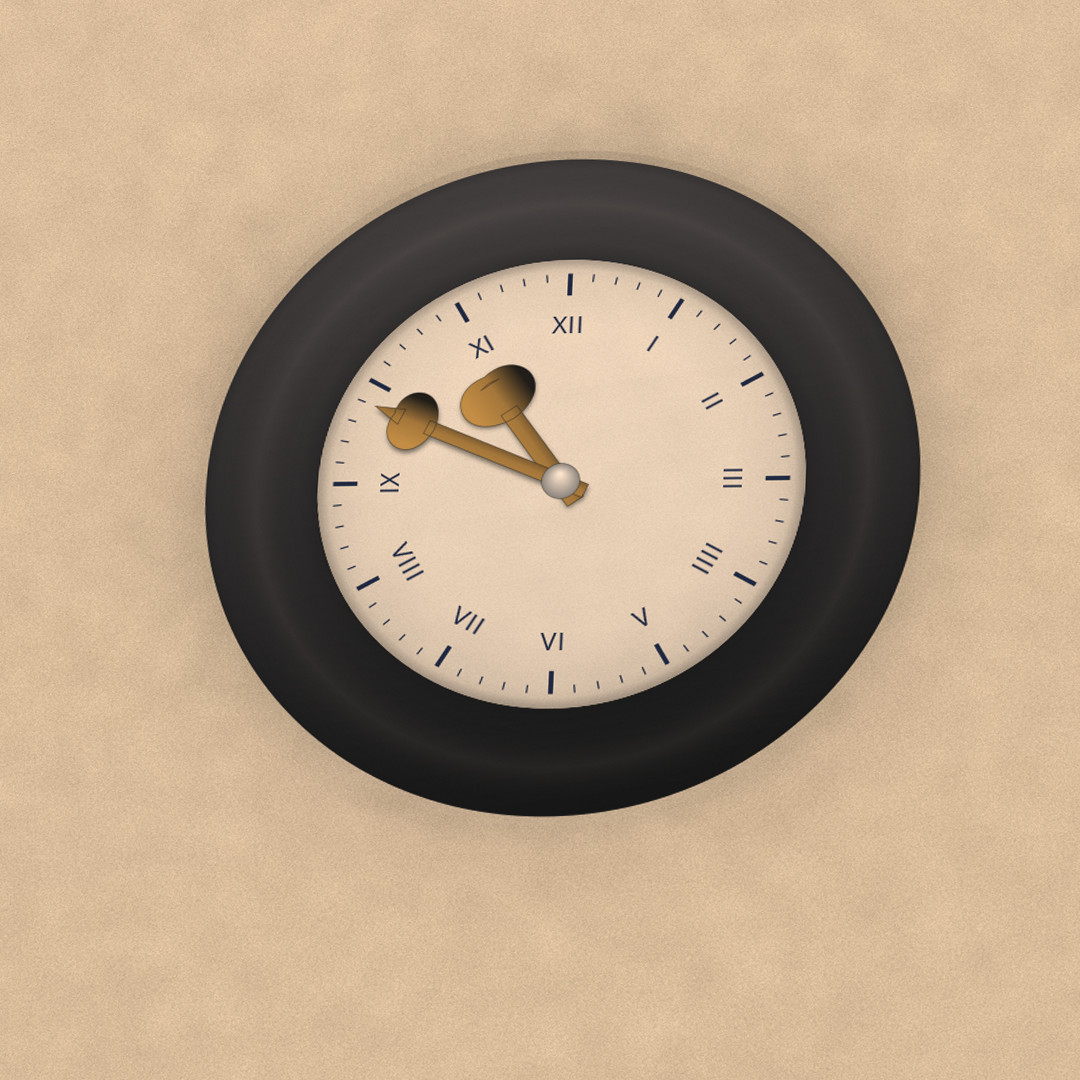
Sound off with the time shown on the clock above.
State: 10:49
